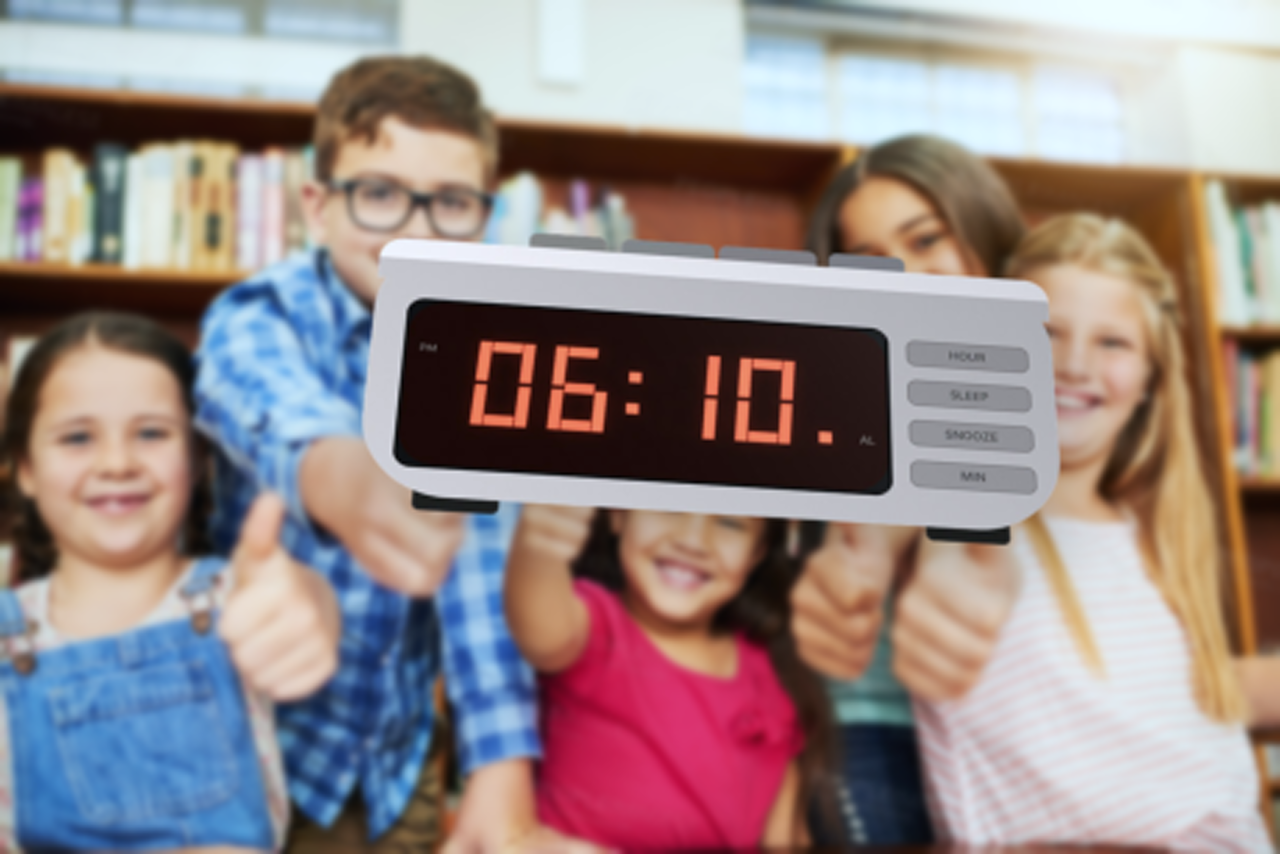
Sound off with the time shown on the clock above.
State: 6:10
